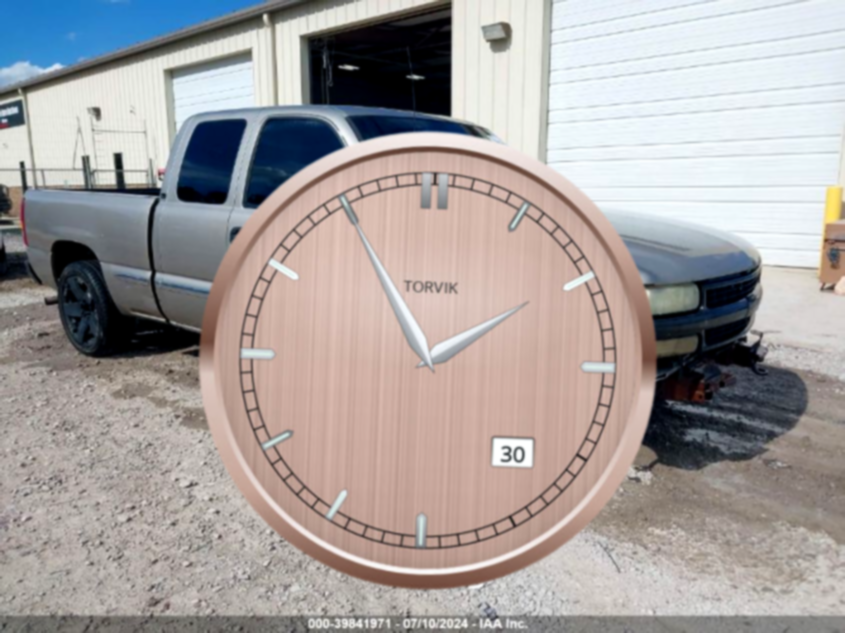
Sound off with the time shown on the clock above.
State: 1:55
